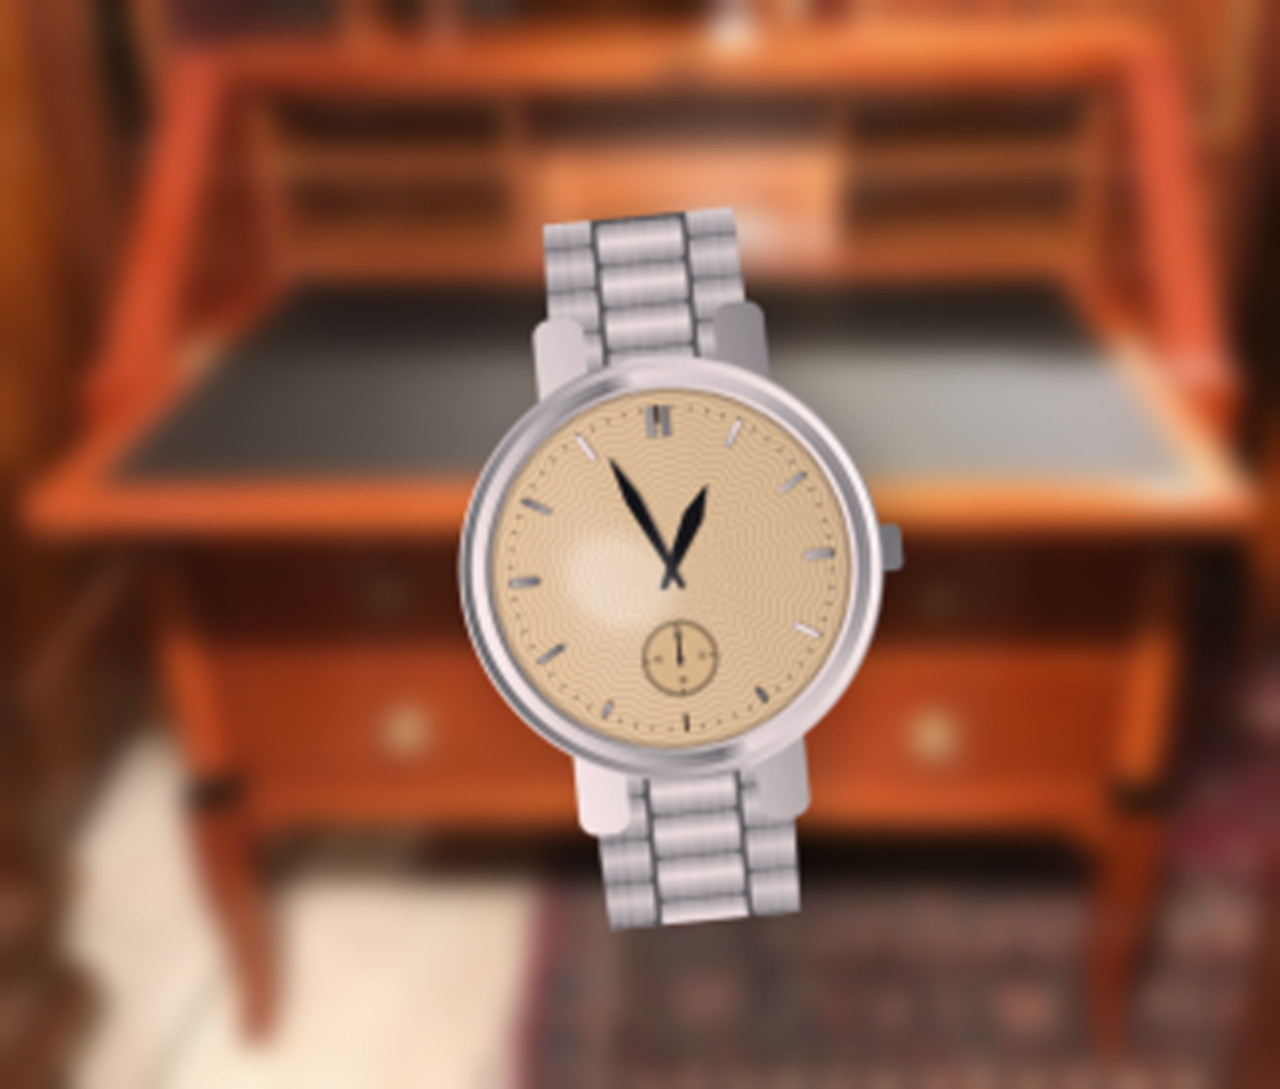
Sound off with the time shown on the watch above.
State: 12:56
